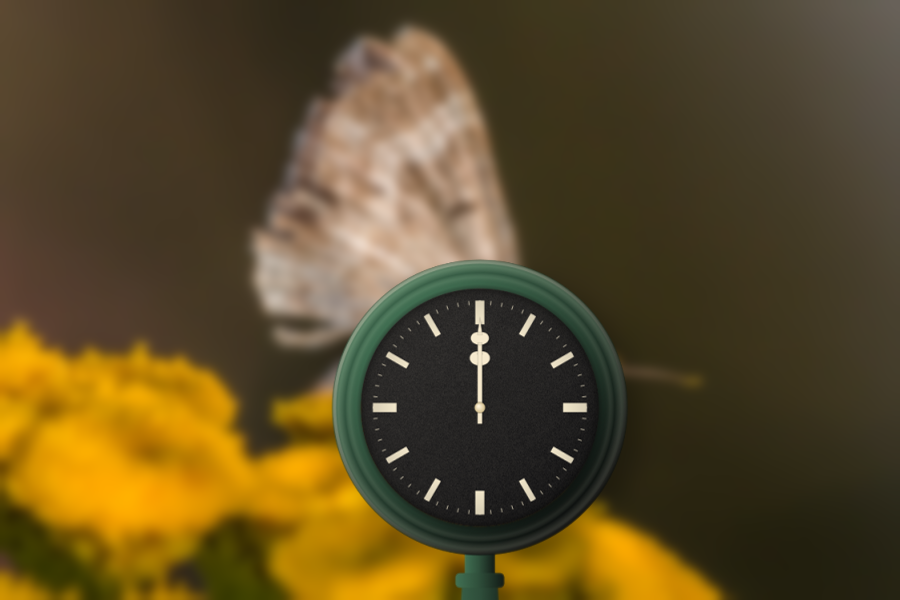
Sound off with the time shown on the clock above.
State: 12:00
